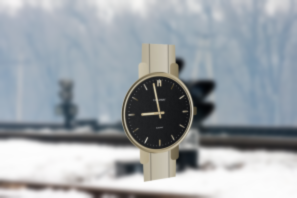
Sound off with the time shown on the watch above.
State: 8:58
